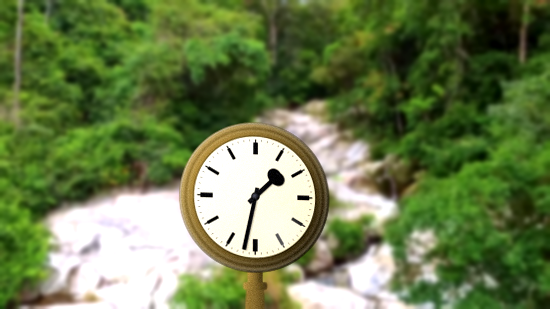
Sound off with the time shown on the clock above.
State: 1:32
